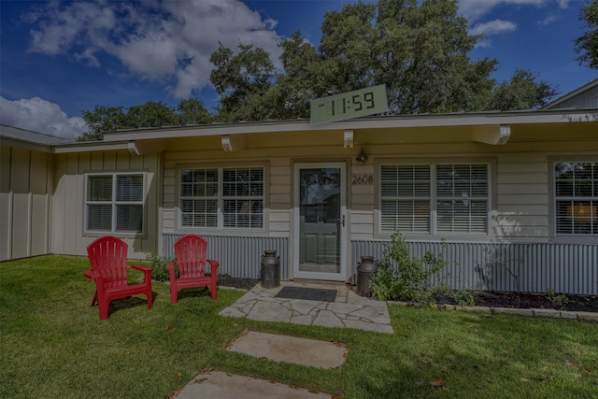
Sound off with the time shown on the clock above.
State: 11:59
